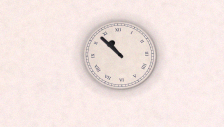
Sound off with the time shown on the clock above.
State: 10:53
